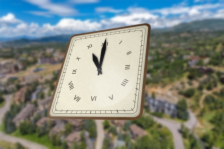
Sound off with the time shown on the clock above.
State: 11:00
